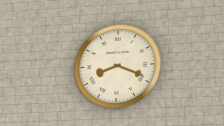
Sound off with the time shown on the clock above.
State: 8:19
